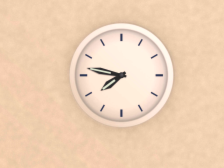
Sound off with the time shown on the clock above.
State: 7:47
